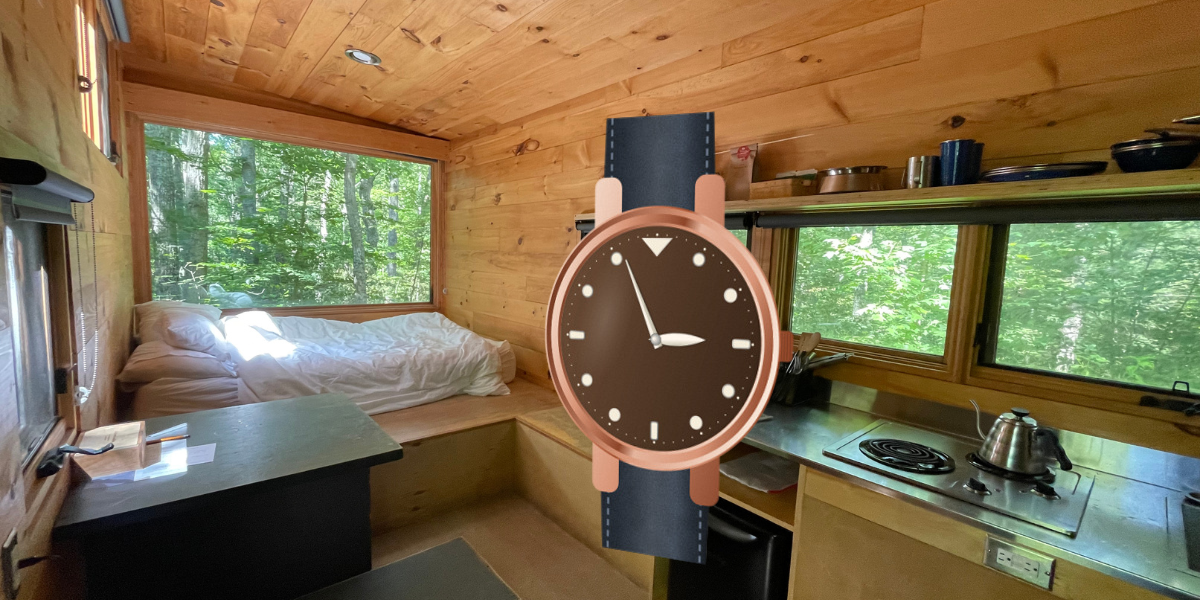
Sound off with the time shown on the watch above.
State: 2:56
